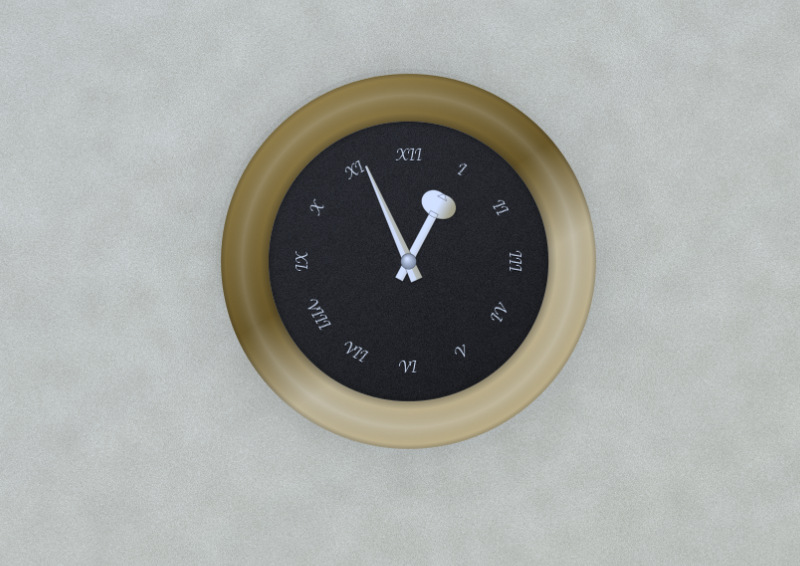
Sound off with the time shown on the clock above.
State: 12:56
